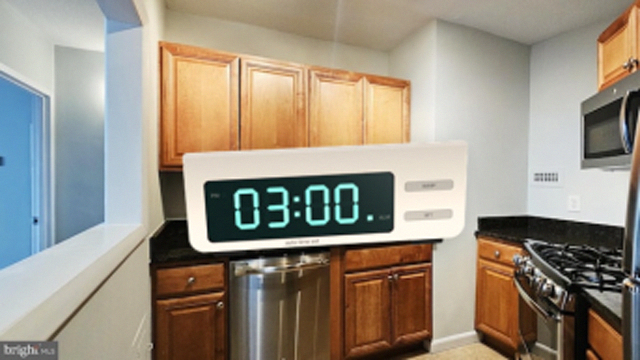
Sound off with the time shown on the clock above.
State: 3:00
